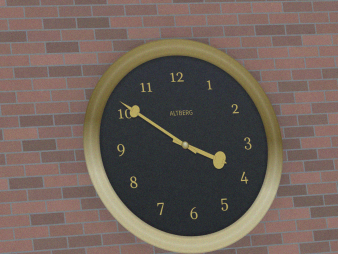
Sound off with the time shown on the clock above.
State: 3:51
